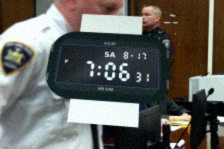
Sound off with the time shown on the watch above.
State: 7:06:31
